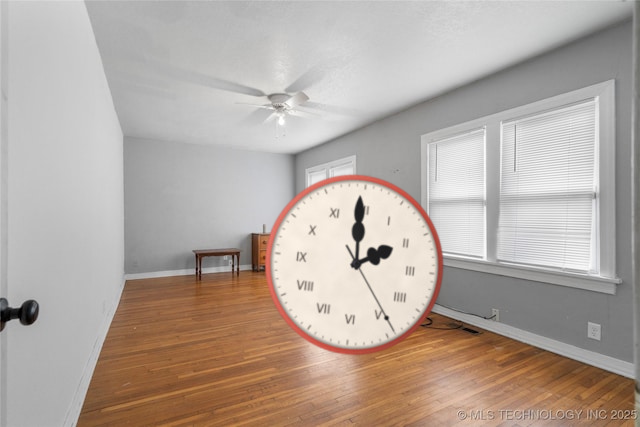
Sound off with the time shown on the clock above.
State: 1:59:24
